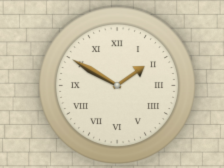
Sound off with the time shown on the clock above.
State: 1:50
